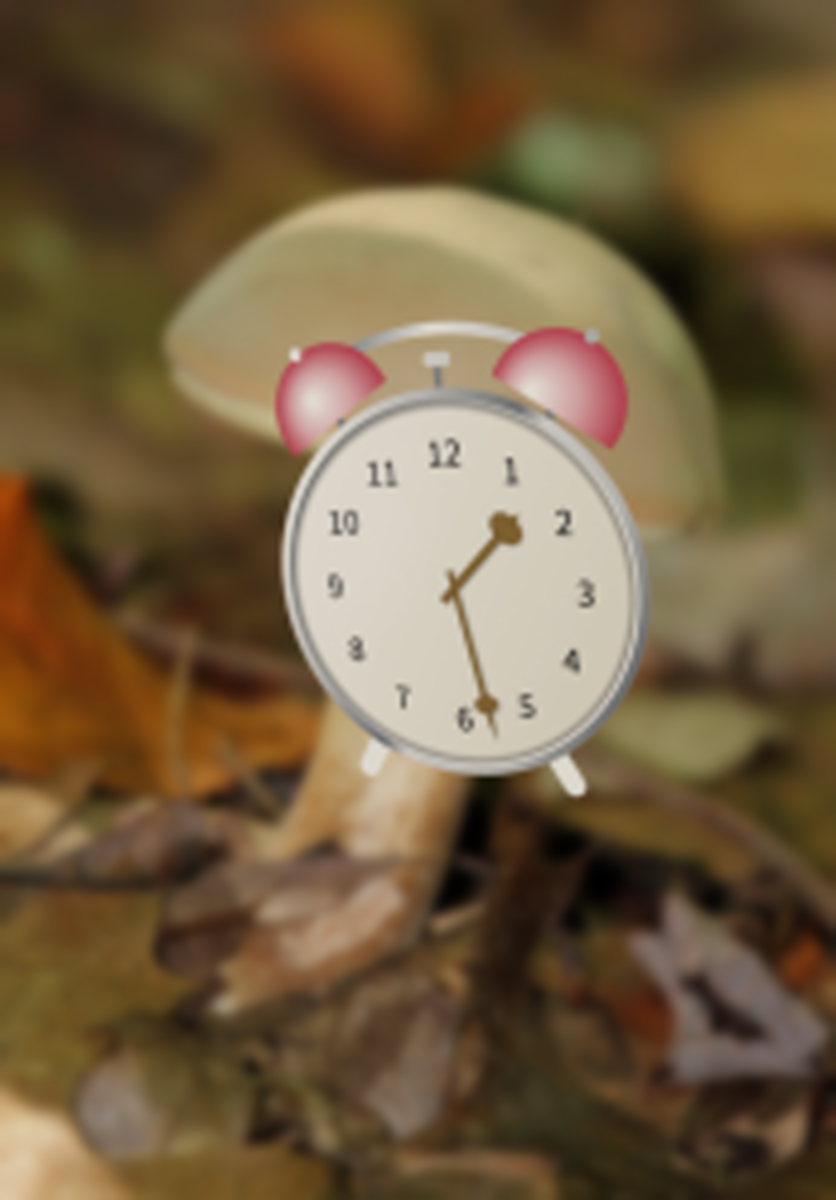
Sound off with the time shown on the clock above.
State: 1:28
